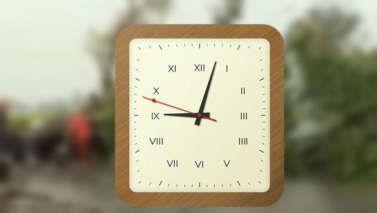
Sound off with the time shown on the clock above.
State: 9:02:48
